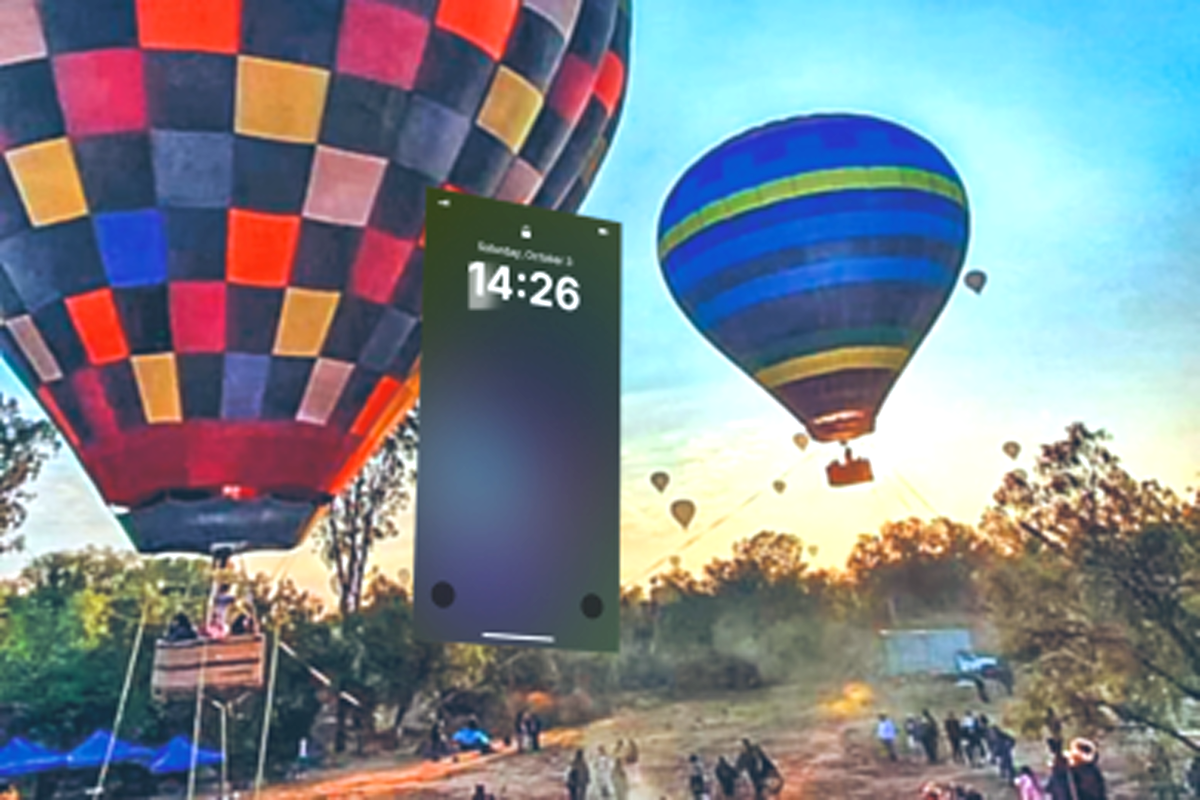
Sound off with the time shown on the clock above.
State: 14:26
